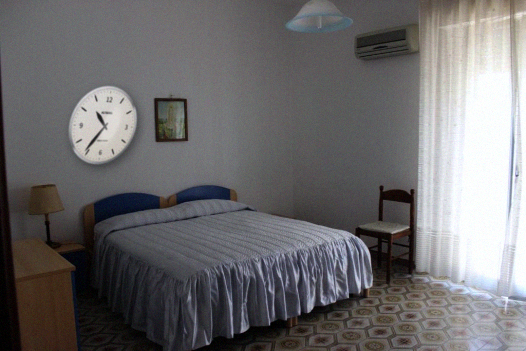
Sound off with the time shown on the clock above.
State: 10:36
